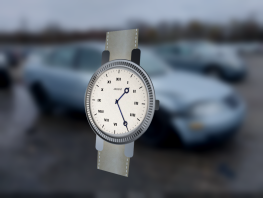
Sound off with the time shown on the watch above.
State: 1:25
